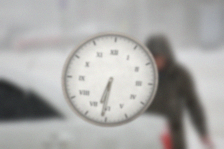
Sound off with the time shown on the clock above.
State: 6:31
